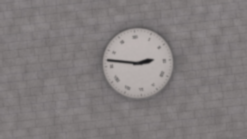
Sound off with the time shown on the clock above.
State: 2:47
